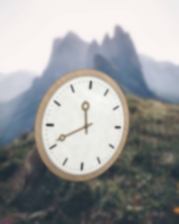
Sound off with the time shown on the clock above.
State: 11:41
